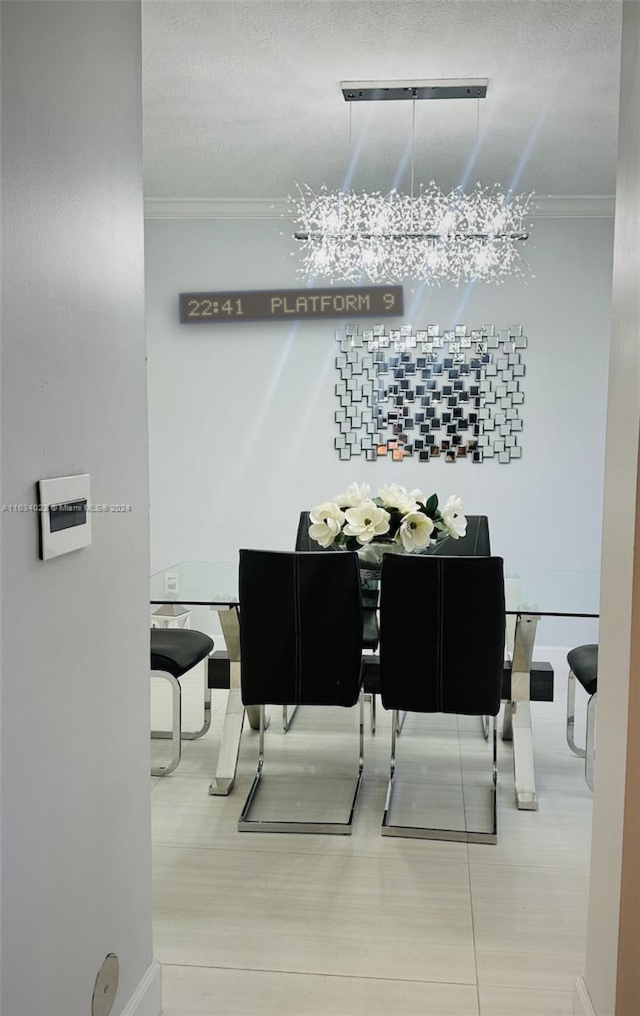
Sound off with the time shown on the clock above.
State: 22:41
